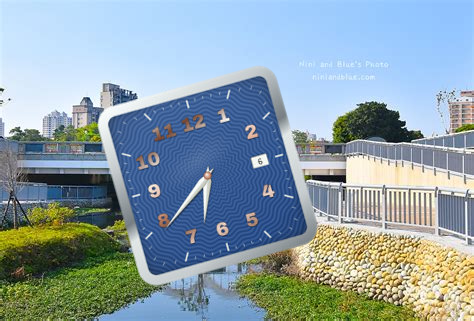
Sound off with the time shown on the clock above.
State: 6:39
